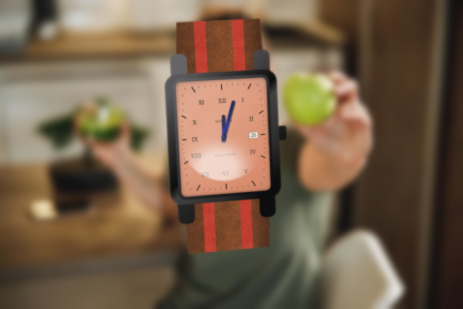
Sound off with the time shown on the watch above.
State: 12:03
